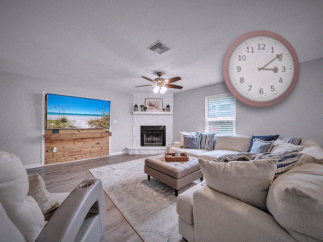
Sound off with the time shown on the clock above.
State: 3:09
